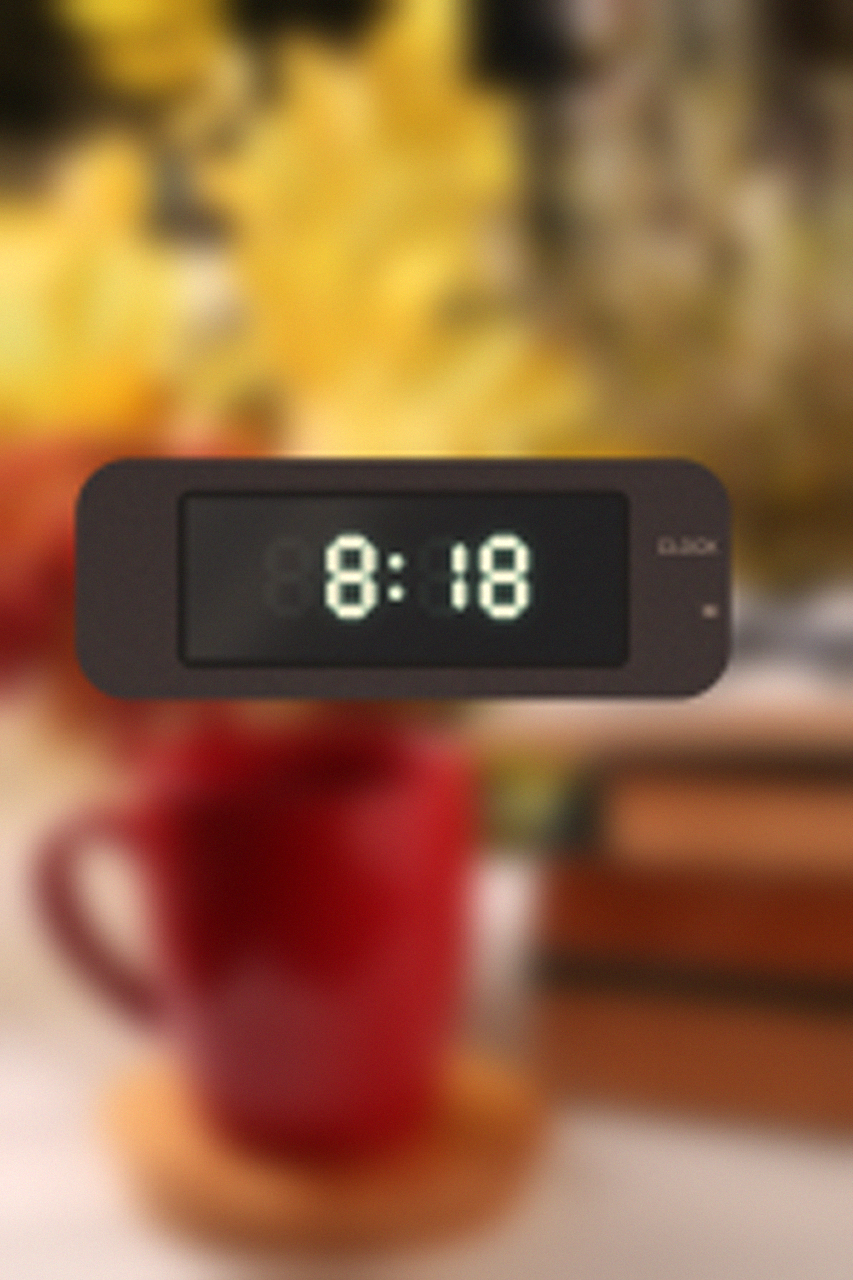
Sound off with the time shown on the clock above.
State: 8:18
